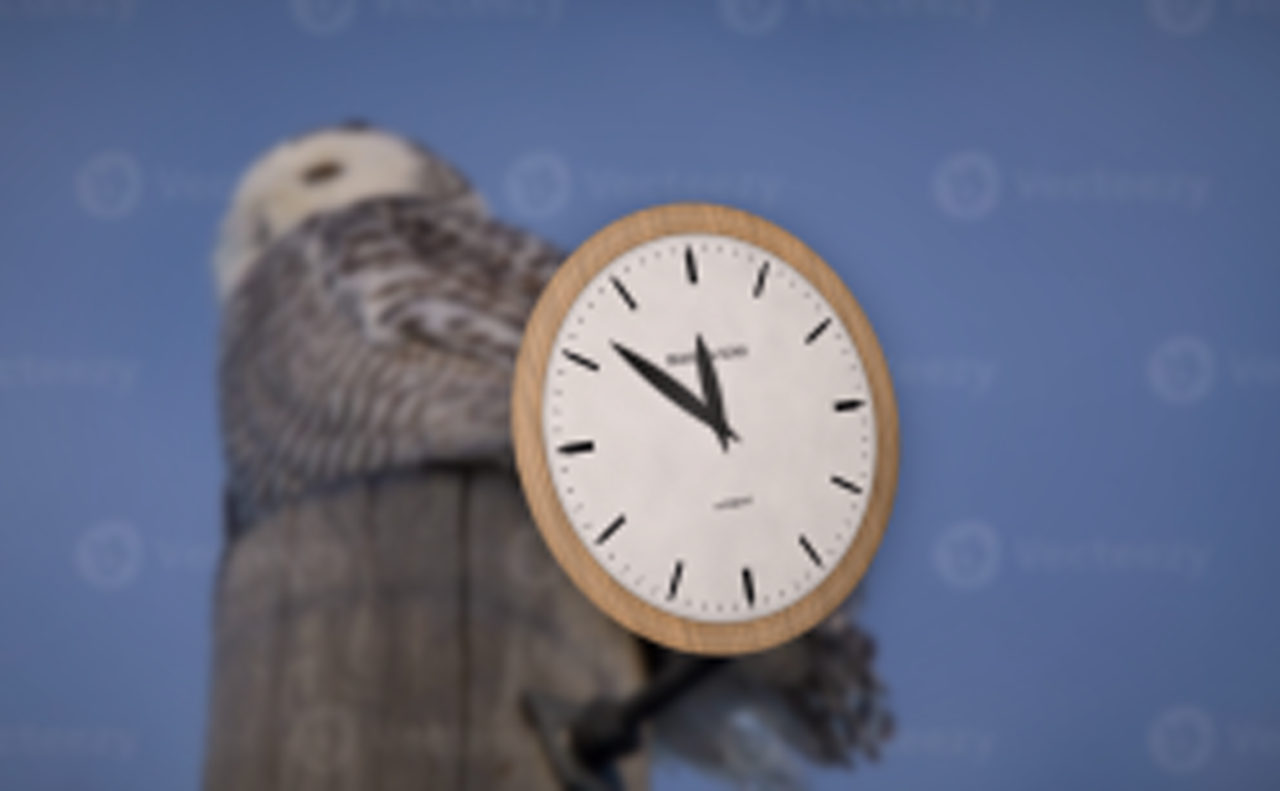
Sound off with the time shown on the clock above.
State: 11:52
